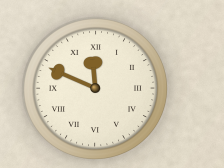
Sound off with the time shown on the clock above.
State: 11:49
